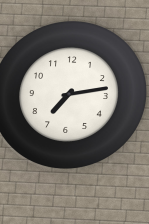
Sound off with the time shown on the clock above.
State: 7:13
